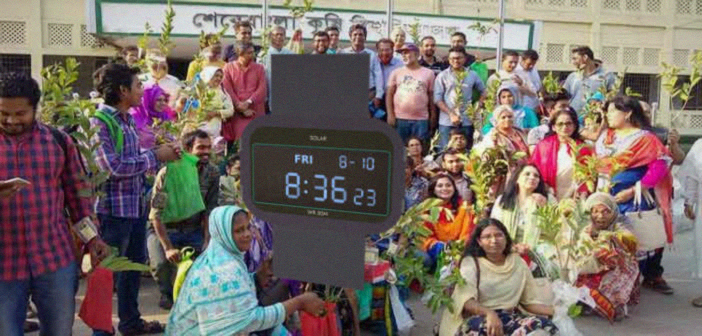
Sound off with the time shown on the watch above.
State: 8:36:23
